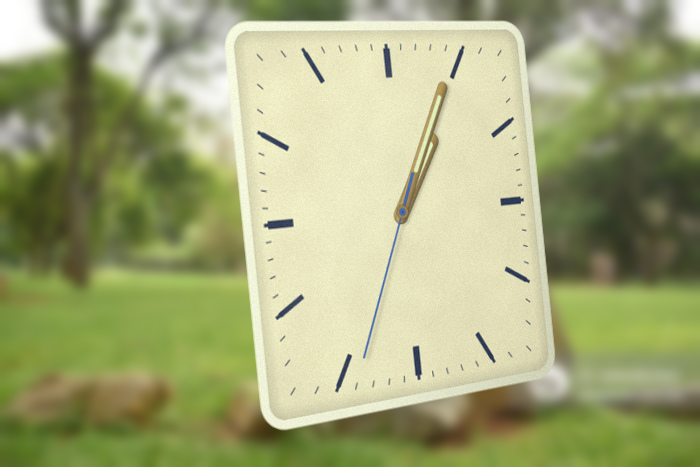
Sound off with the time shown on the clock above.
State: 1:04:34
